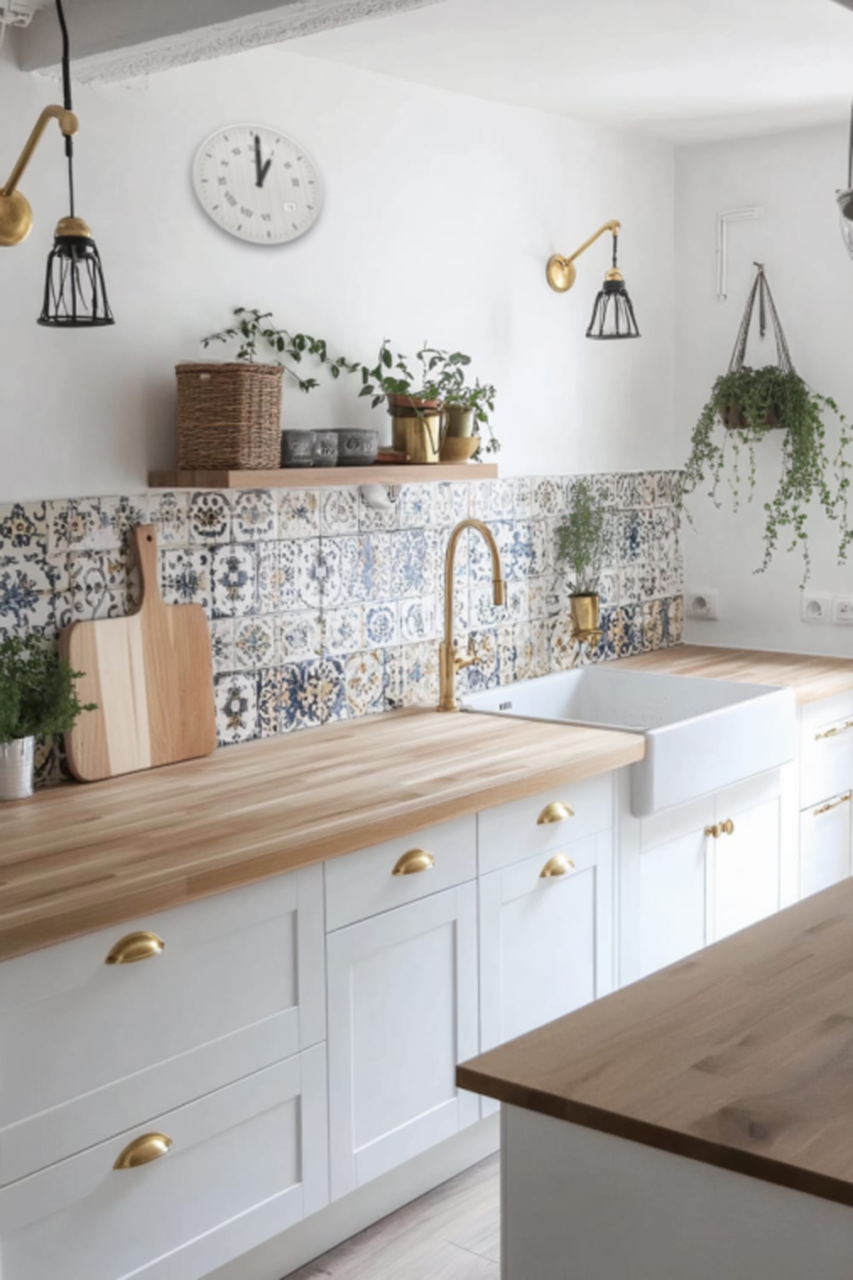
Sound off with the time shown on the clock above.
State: 1:01
